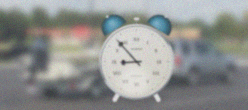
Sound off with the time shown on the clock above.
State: 8:53
